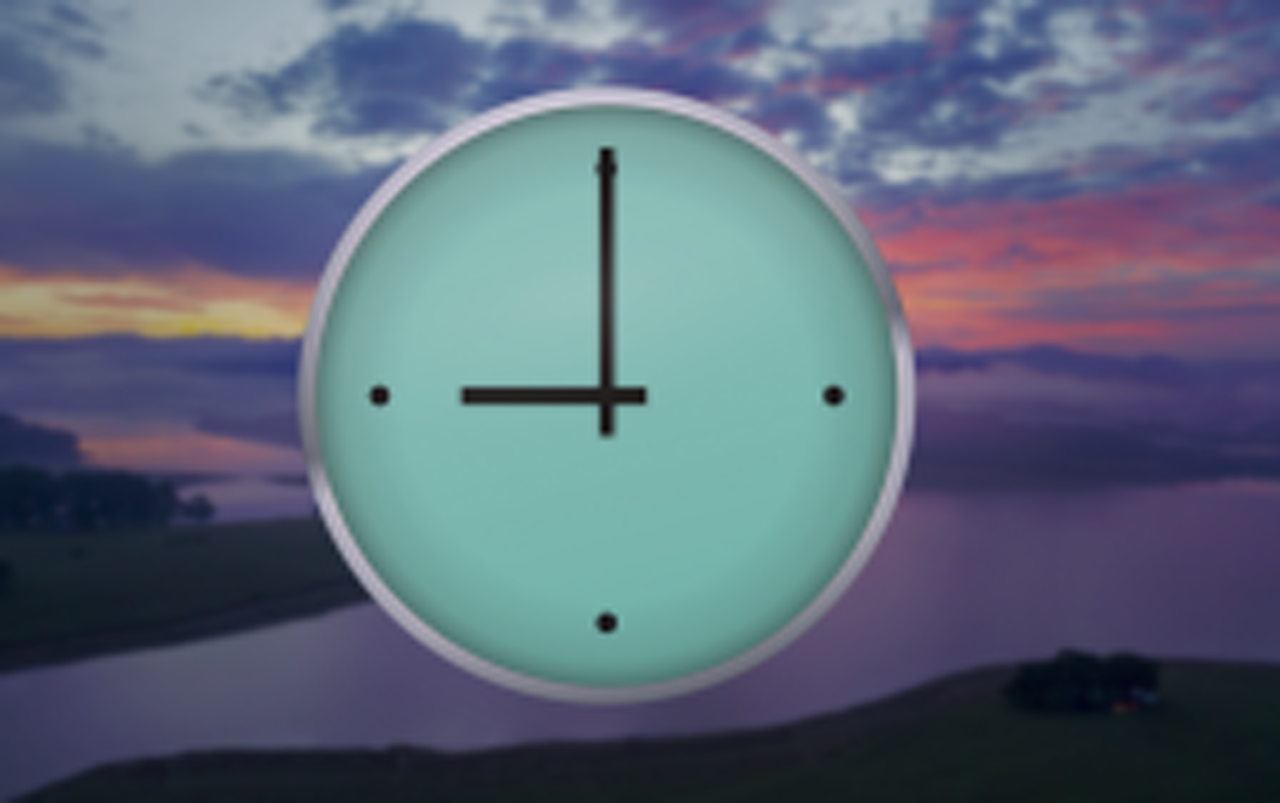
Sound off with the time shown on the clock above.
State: 9:00
